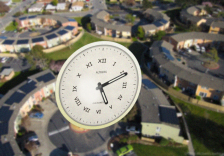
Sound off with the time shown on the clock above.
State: 5:11
